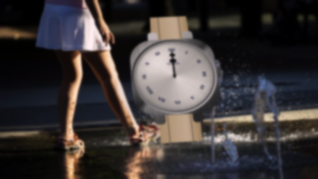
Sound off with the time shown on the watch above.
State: 12:00
